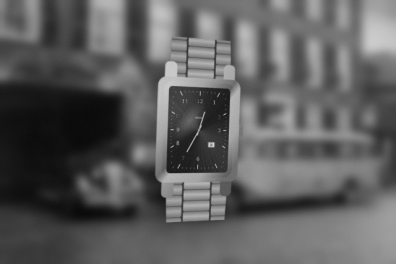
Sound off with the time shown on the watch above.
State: 12:35
